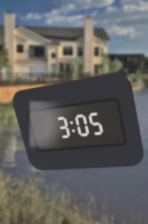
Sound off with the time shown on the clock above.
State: 3:05
